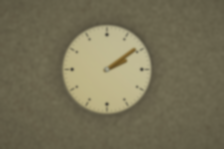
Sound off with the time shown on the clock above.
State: 2:09
